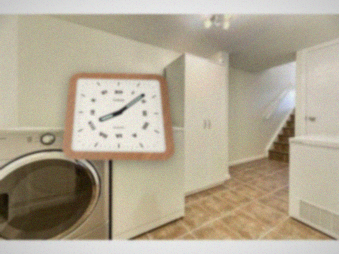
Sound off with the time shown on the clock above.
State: 8:08
